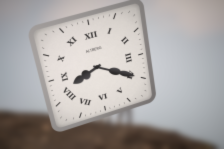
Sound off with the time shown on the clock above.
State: 8:20
